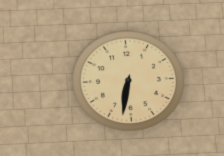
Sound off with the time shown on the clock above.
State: 6:32
